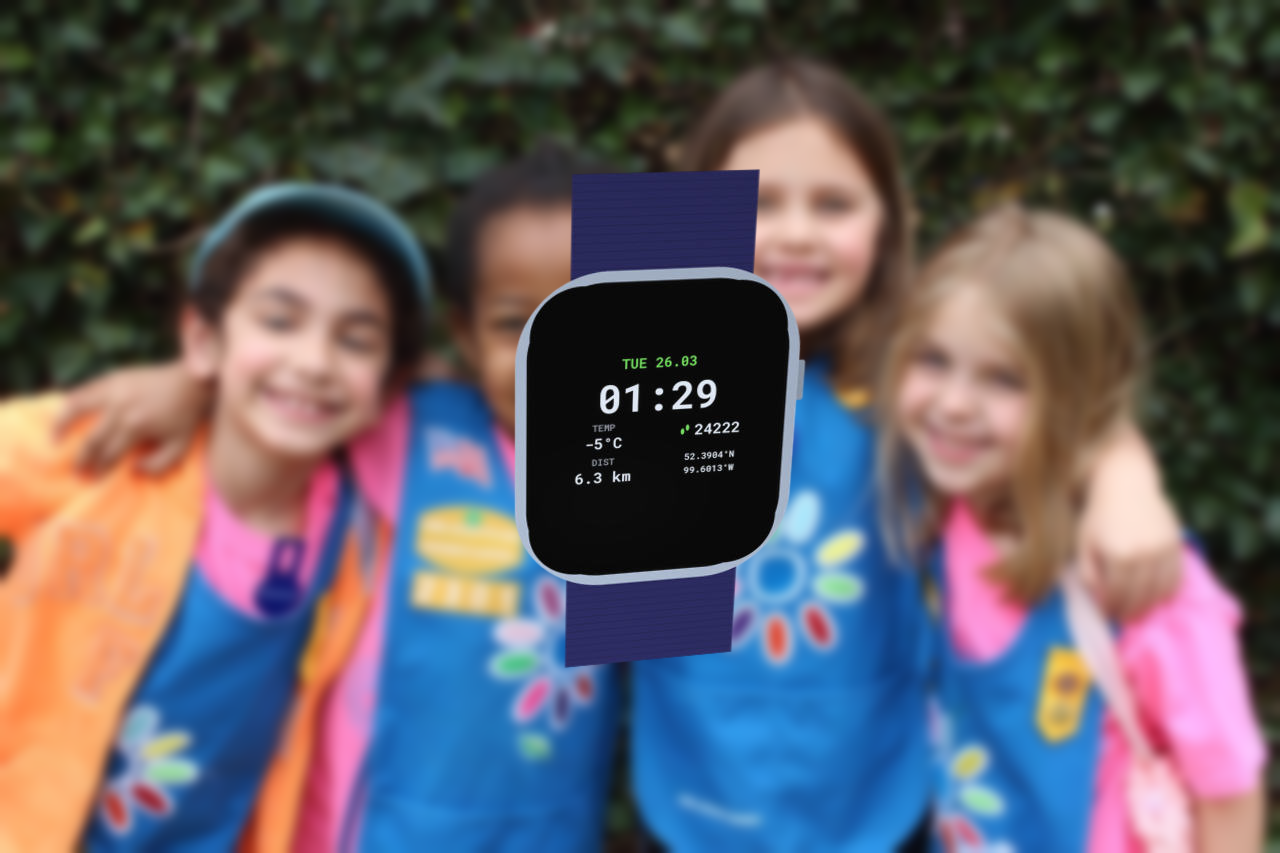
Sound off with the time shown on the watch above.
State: 1:29
